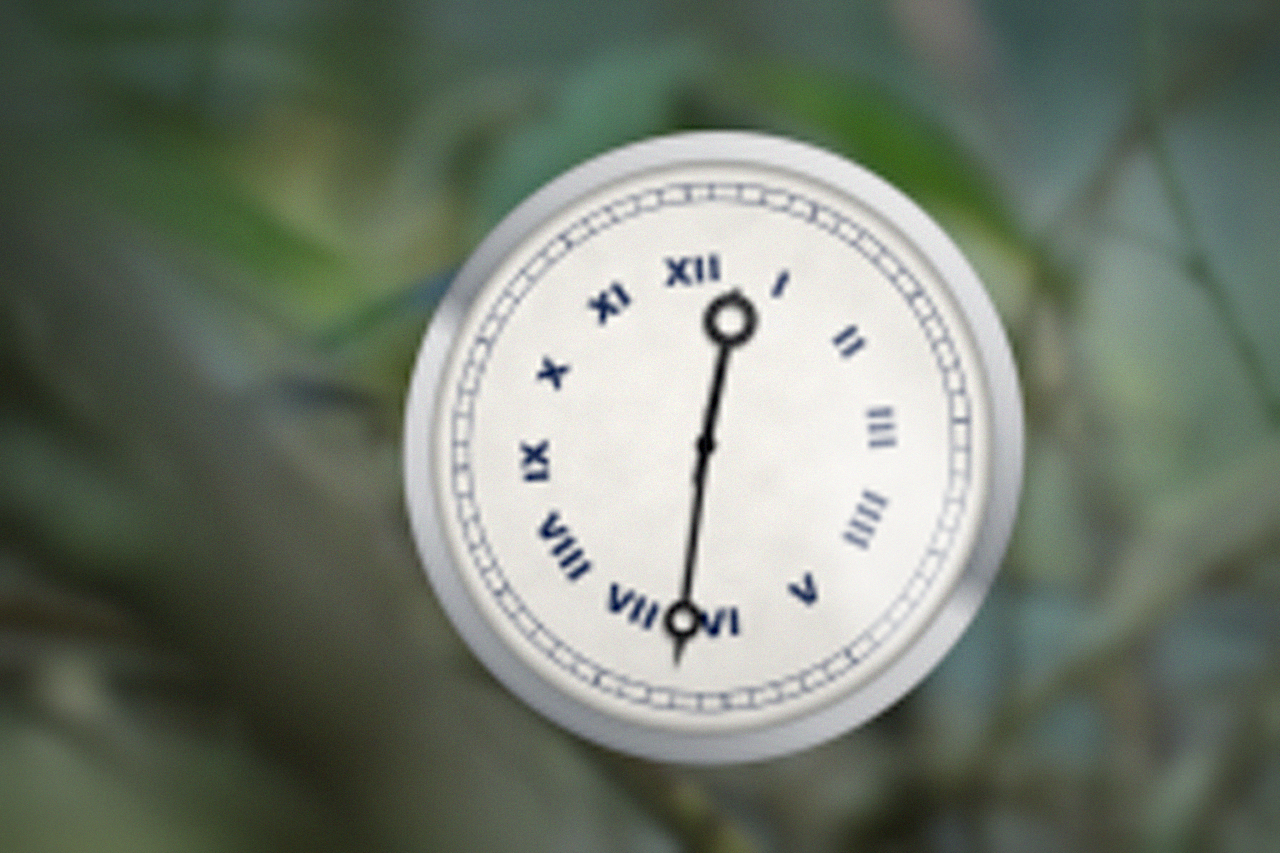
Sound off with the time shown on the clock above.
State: 12:32
